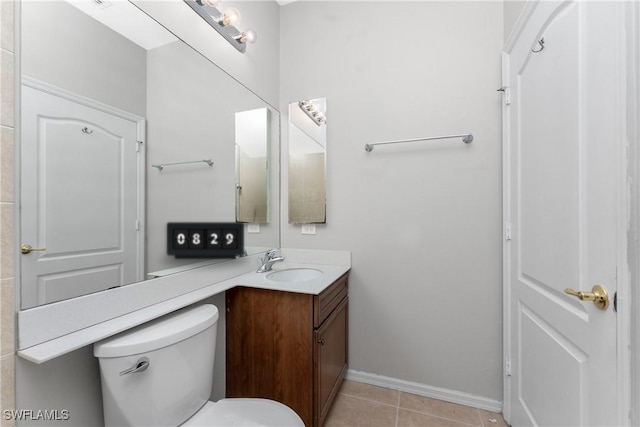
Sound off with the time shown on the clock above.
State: 8:29
